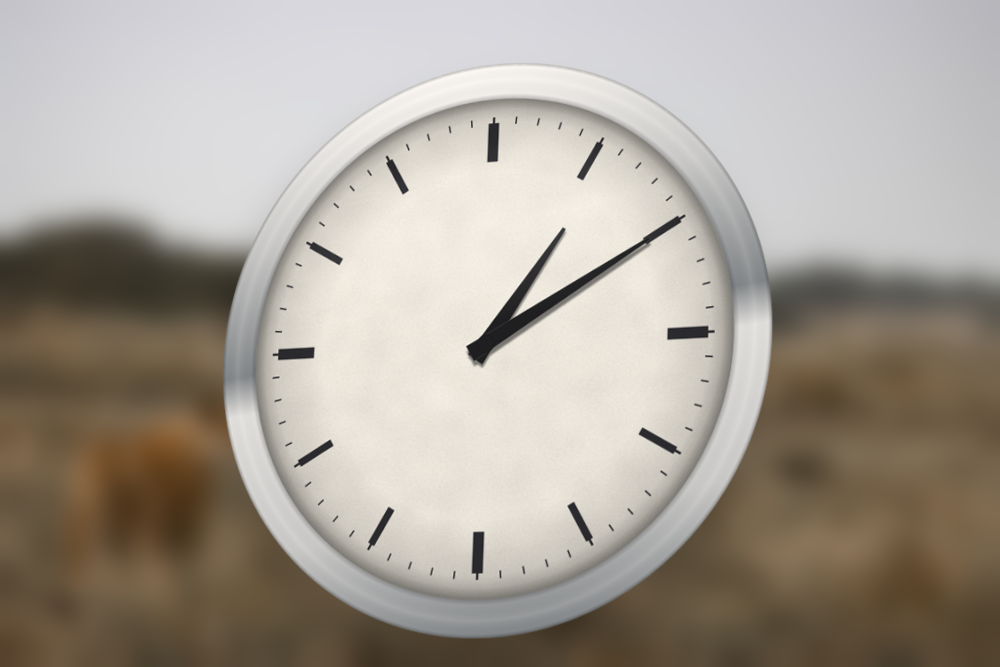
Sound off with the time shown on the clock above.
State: 1:10
